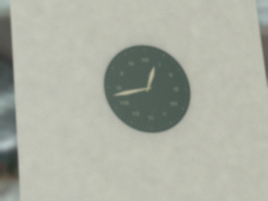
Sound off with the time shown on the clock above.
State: 12:43
